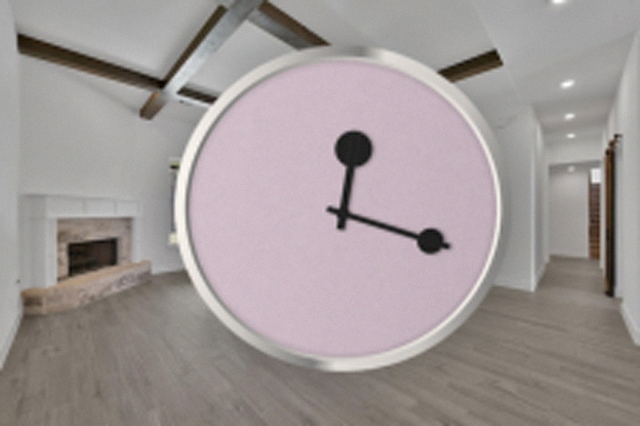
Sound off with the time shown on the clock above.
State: 12:18
